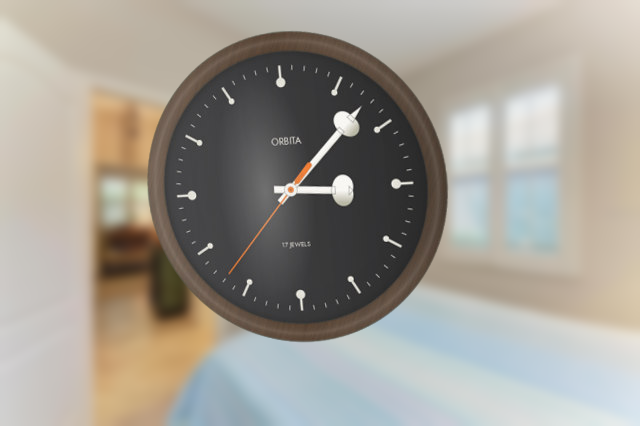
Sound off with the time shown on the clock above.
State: 3:07:37
